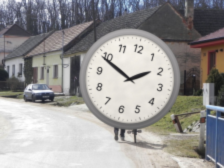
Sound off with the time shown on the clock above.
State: 1:49
